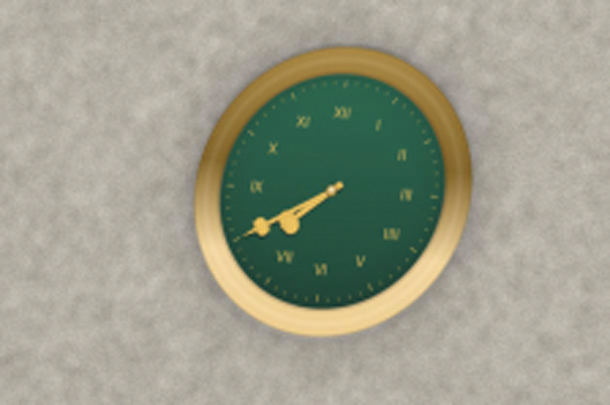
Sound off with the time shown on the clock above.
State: 7:40
